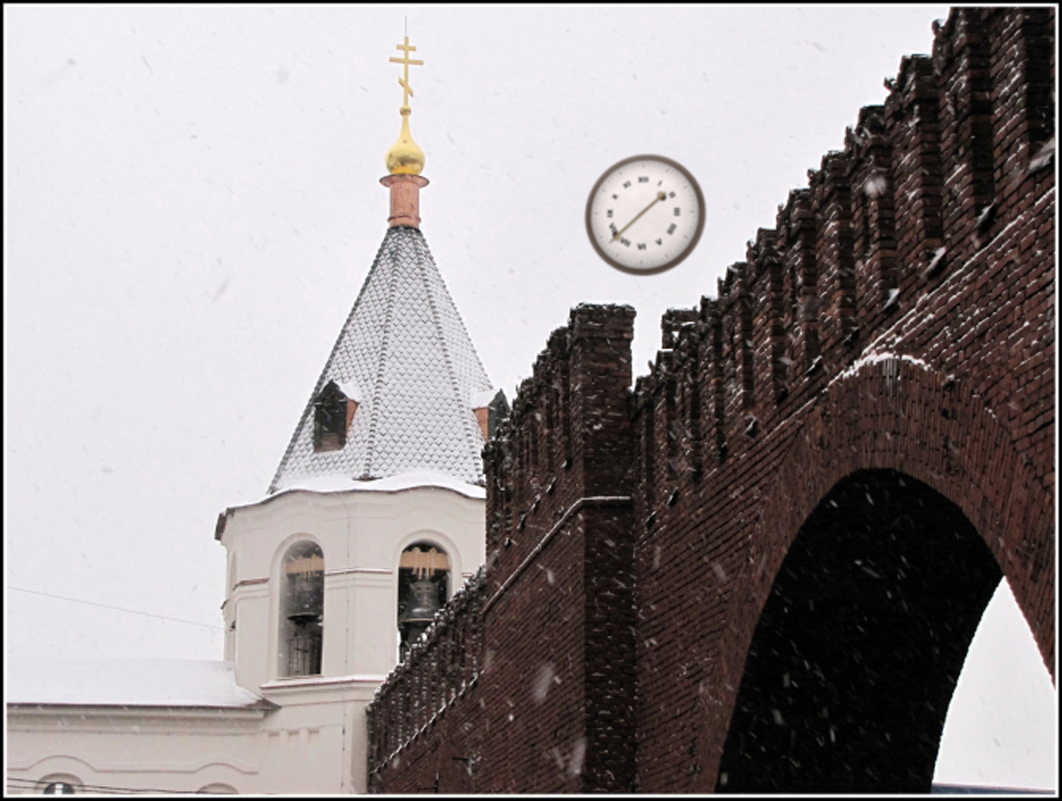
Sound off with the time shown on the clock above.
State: 1:38
